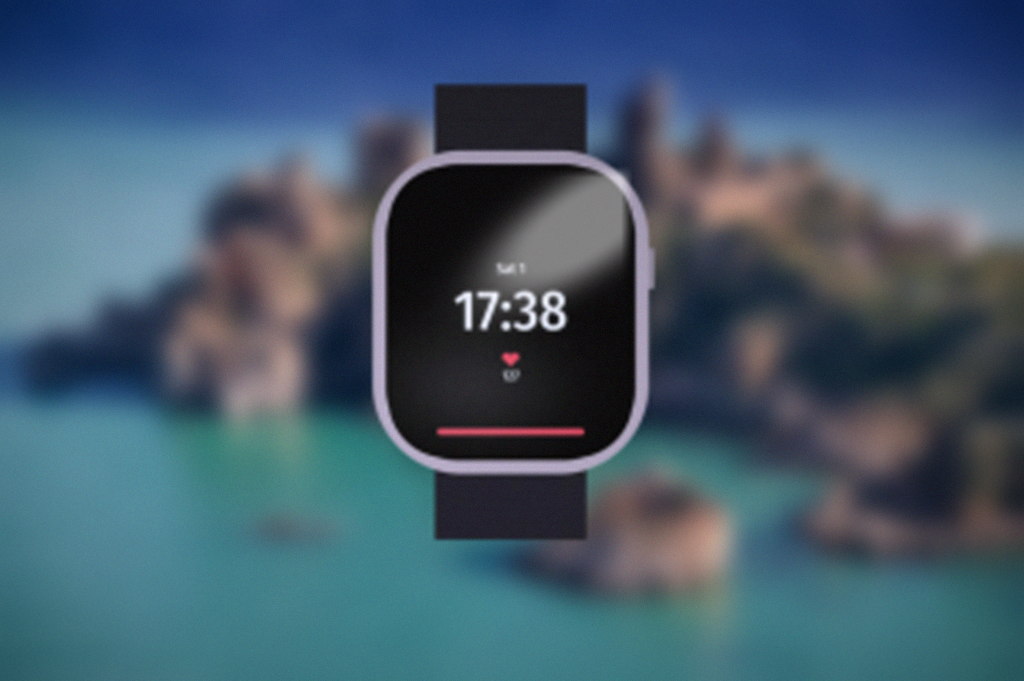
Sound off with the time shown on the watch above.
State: 17:38
